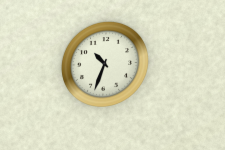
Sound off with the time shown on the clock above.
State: 10:33
